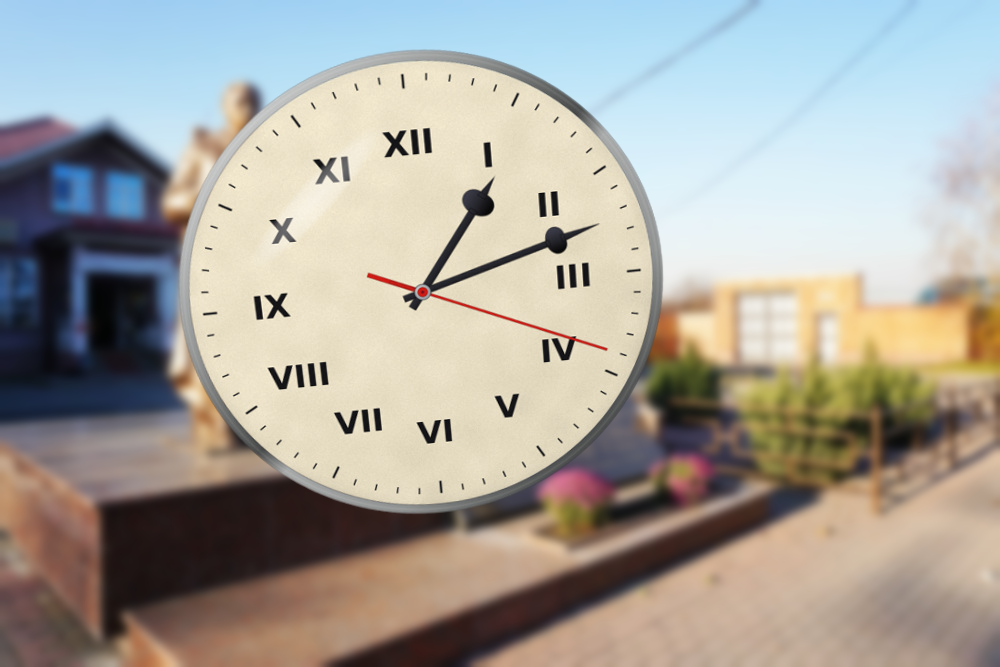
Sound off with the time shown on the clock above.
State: 1:12:19
